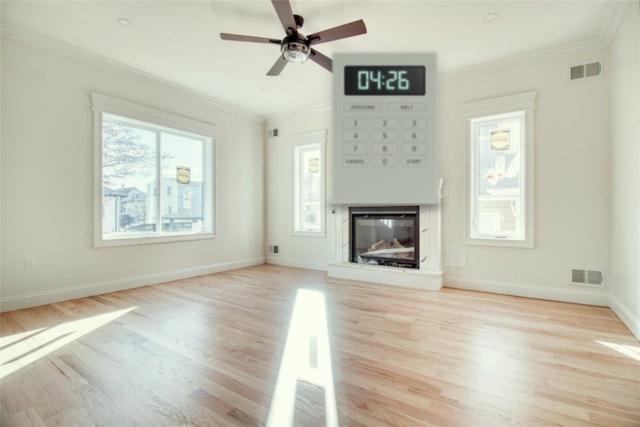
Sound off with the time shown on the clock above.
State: 4:26
